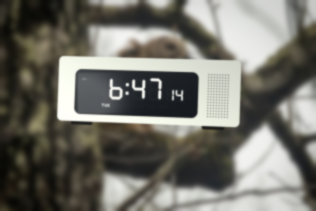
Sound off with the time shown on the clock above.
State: 6:47:14
